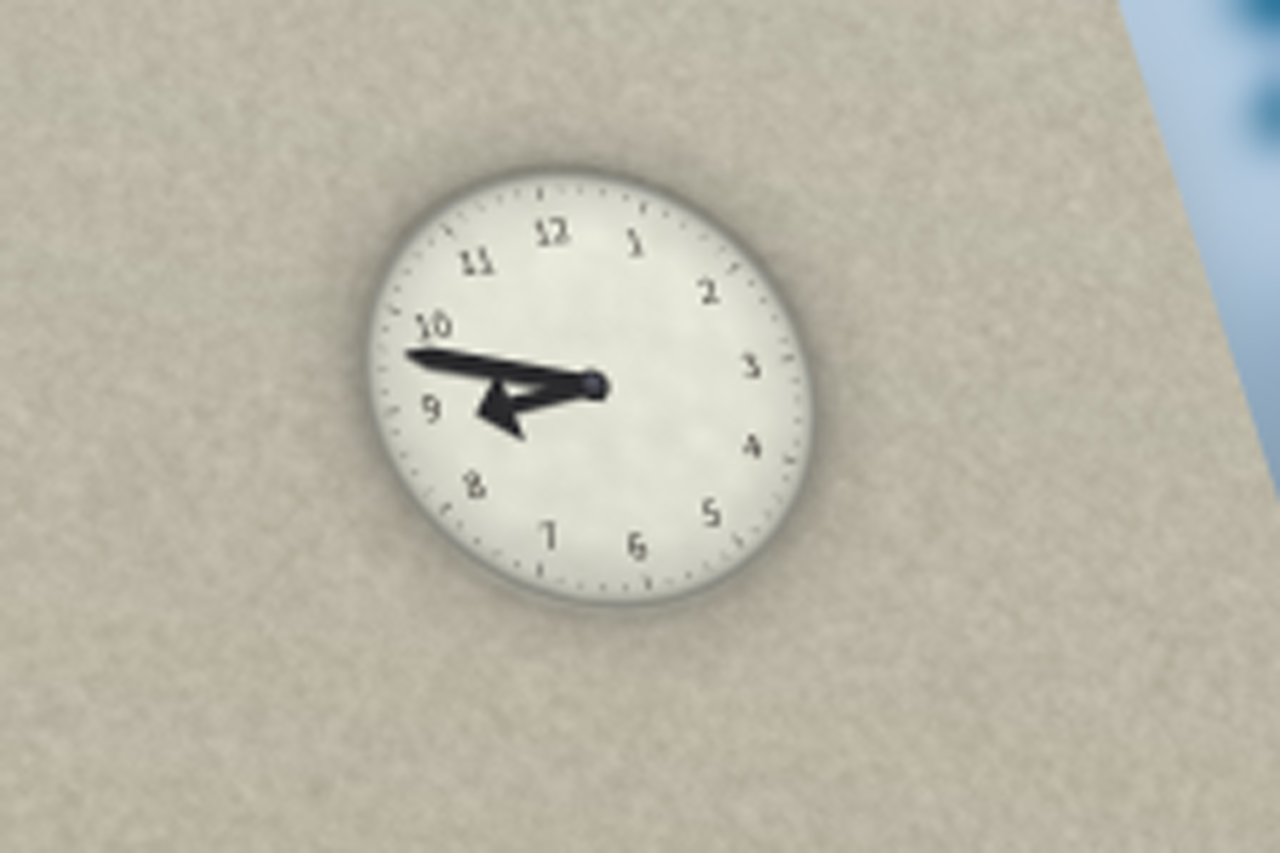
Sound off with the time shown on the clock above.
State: 8:48
